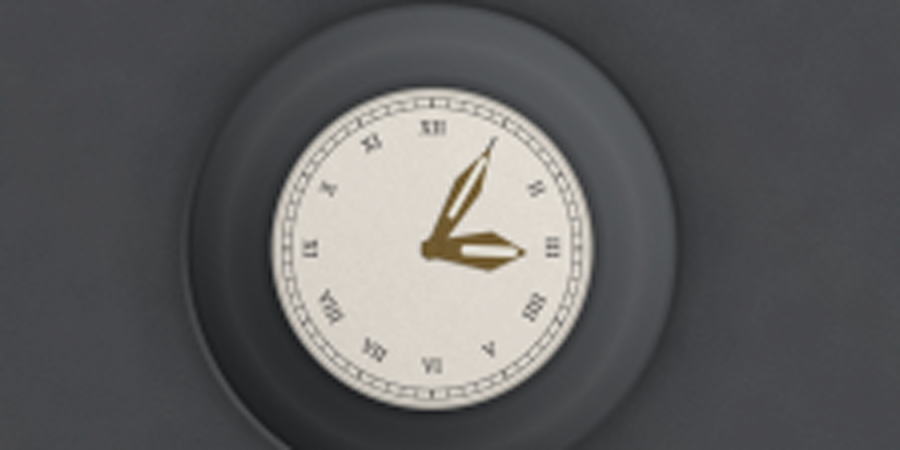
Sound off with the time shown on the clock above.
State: 3:05
